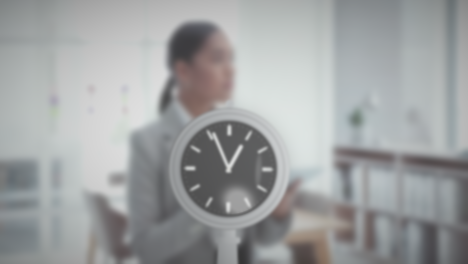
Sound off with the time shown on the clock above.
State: 12:56
